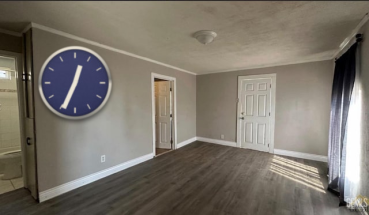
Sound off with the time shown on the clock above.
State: 12:34
